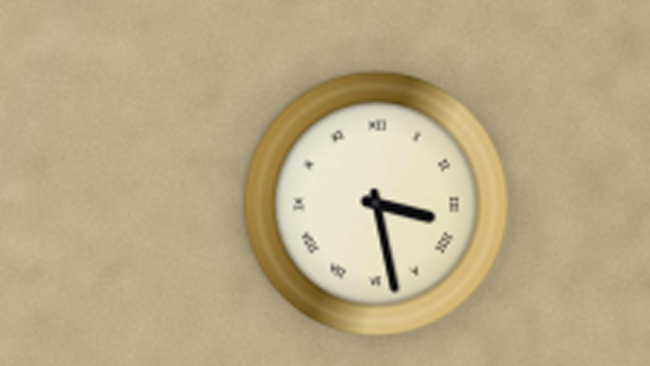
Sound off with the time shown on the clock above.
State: 3:28
